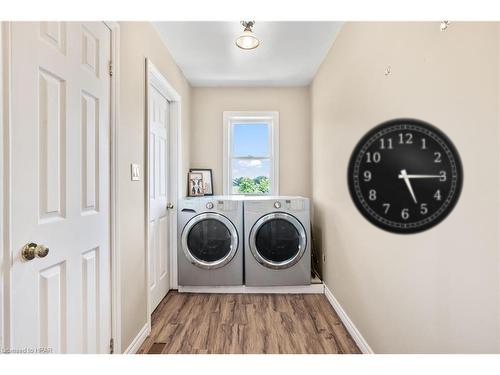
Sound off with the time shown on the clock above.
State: 5:15
